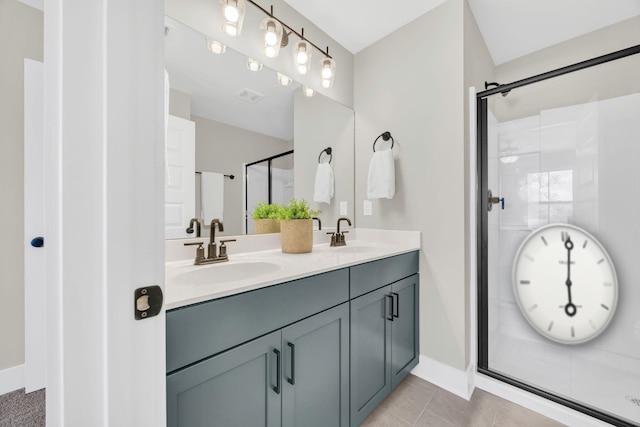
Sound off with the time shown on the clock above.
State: 6:01
